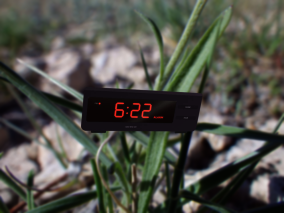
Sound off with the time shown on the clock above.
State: 6:22
